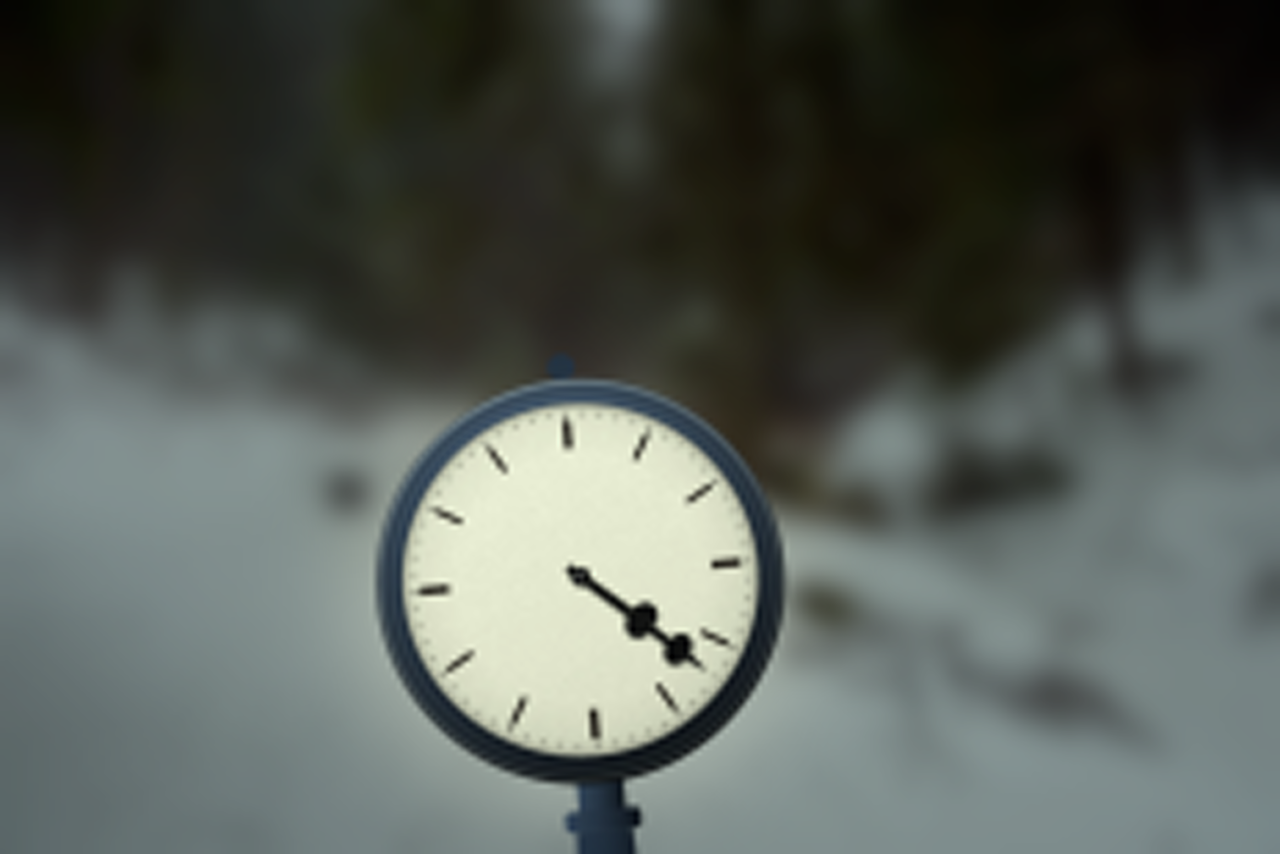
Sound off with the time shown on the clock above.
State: 4:22
